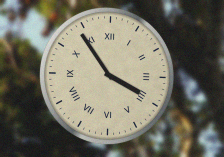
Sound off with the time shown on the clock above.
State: 3:54
